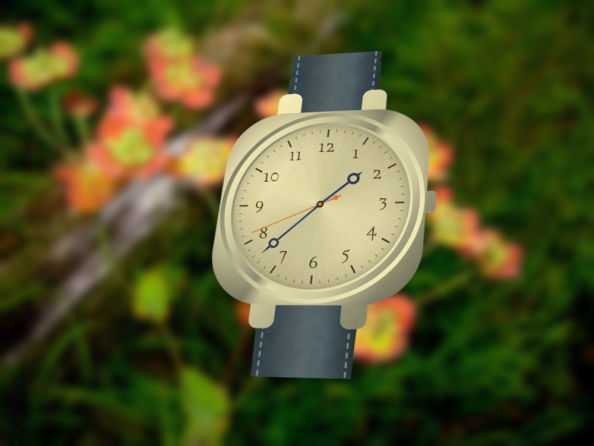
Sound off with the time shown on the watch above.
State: 1:37:41
